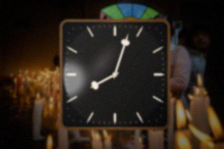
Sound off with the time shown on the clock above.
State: 8:03
